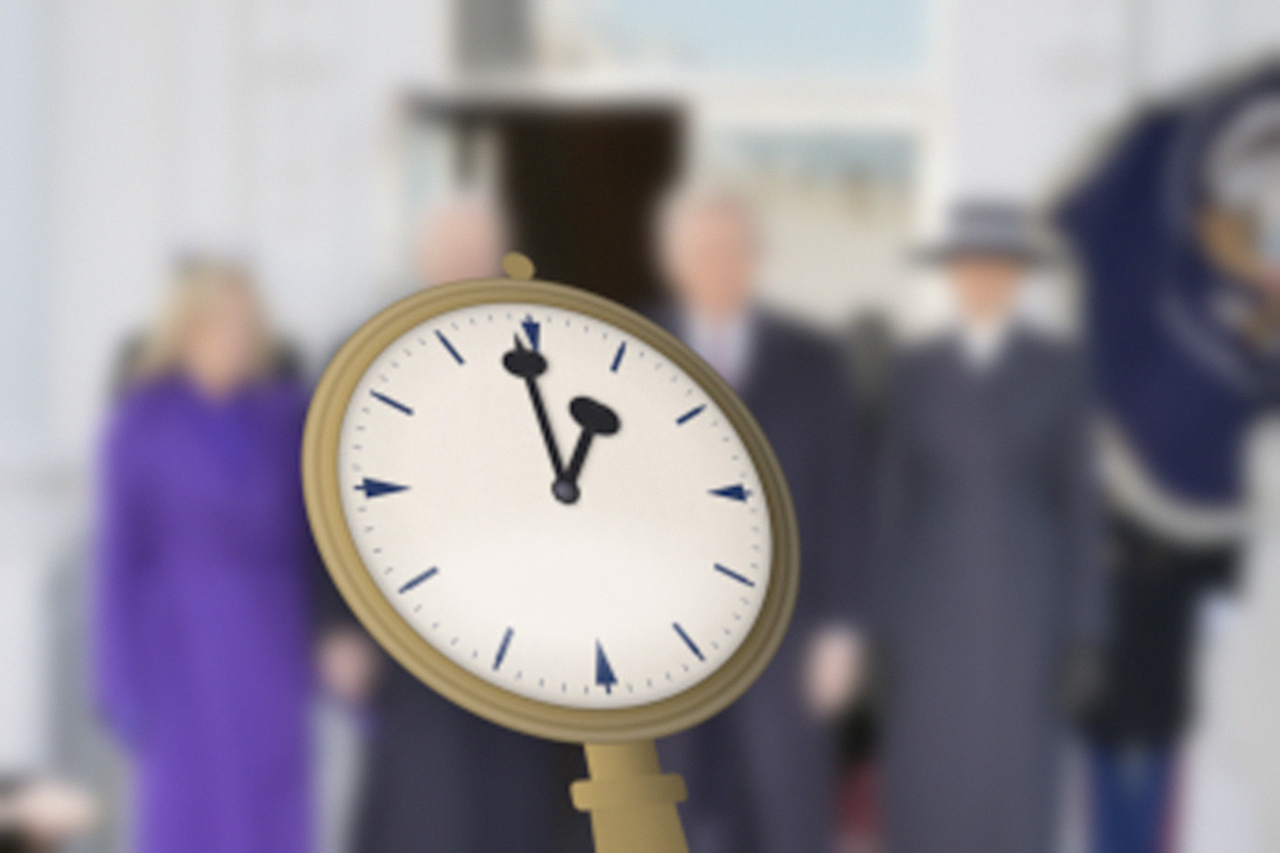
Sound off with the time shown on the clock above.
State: 12:59
